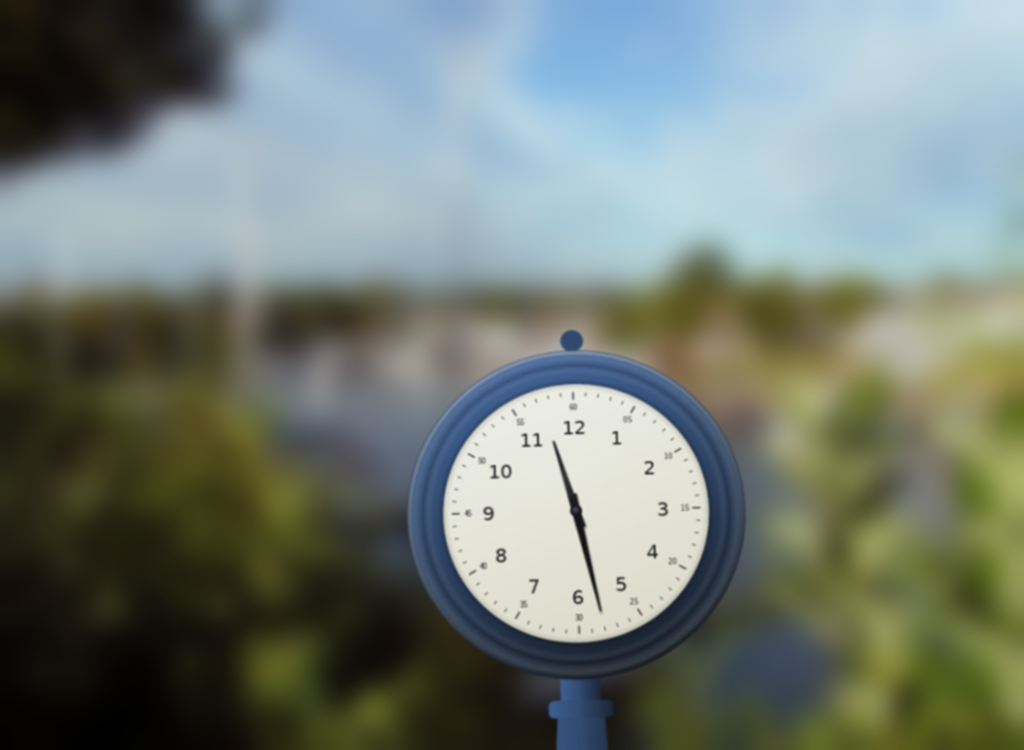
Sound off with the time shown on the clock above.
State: 11:28
